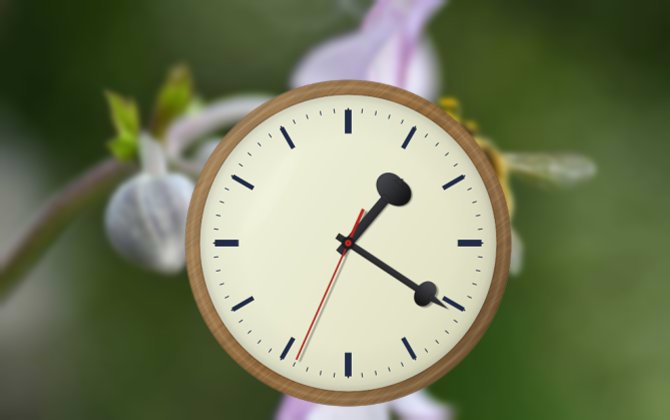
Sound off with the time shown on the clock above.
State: 1:20:34
